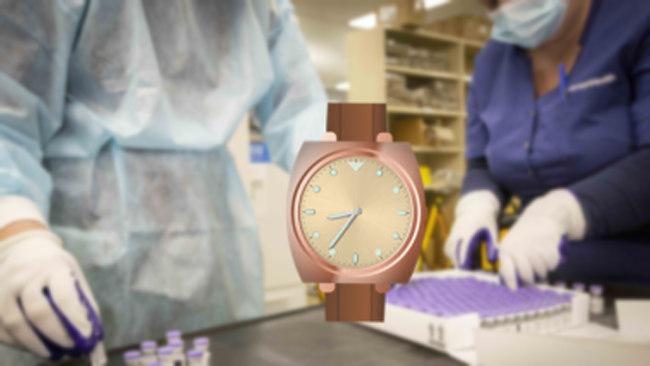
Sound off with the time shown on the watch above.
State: 8:36
